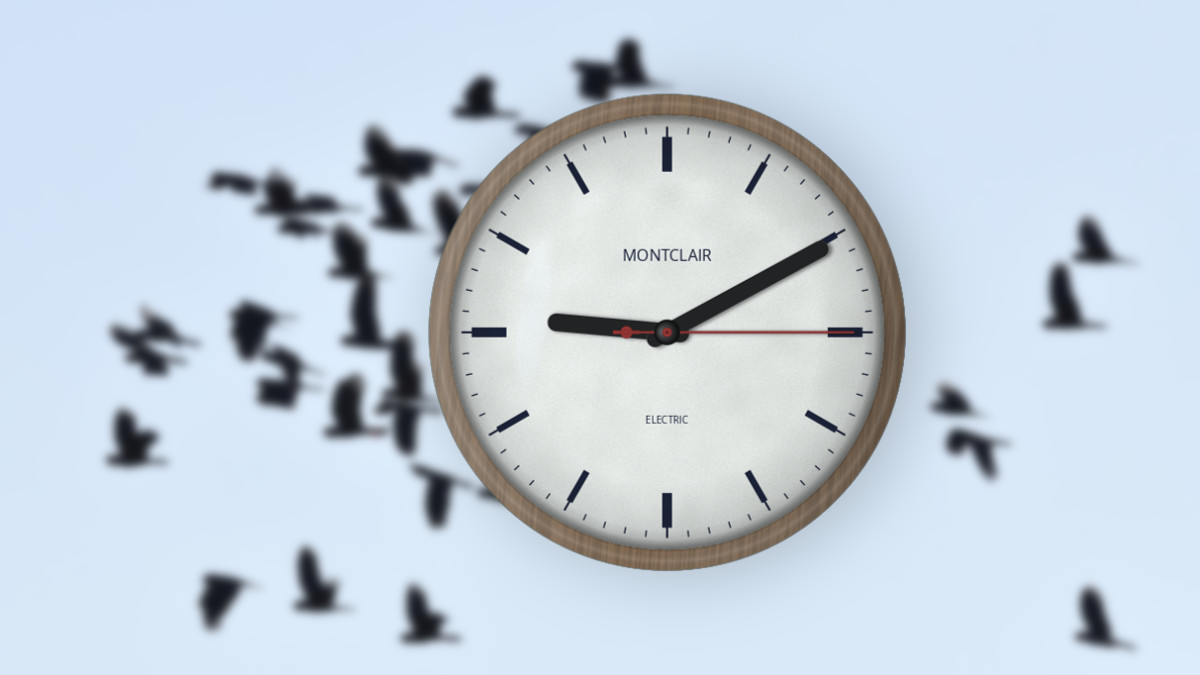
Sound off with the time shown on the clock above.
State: 9:10:15
